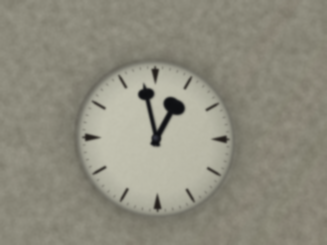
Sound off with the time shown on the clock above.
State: 12:58
